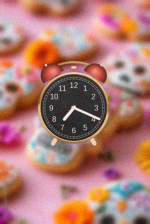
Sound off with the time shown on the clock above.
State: 7:19
